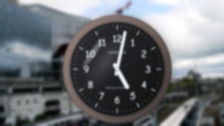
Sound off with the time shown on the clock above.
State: 5:02
